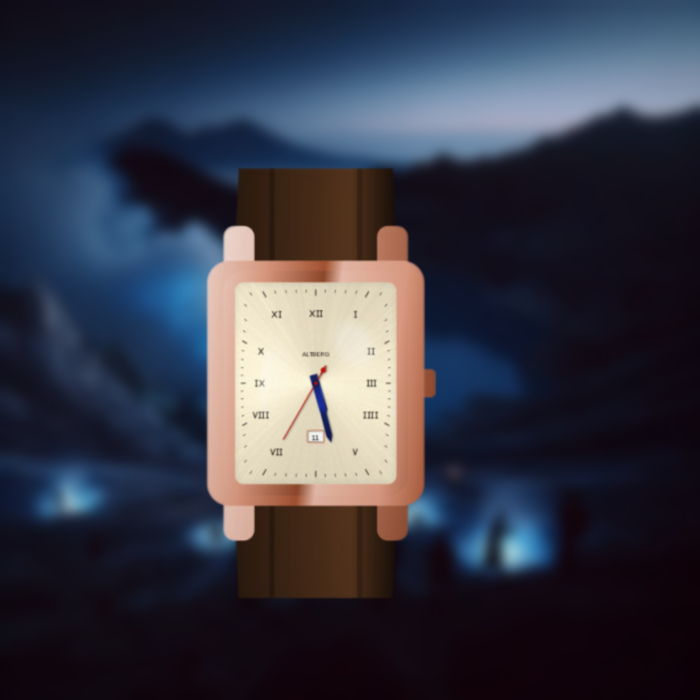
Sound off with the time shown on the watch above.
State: 5:27:35
